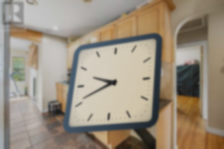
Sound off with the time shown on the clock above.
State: 9:41
